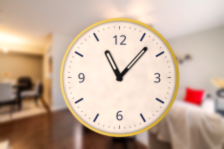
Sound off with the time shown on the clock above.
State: 11:07
